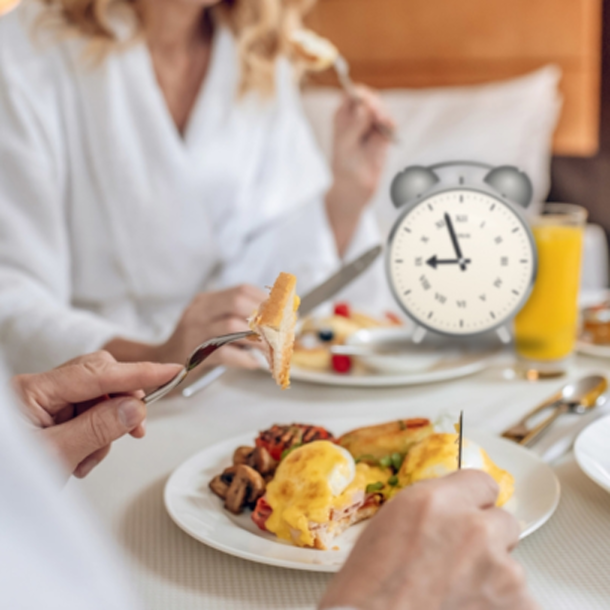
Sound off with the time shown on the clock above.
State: 8:57
